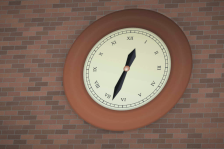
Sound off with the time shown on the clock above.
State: 12:33
